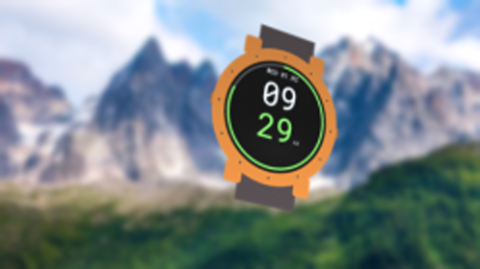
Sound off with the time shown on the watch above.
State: 9:29
